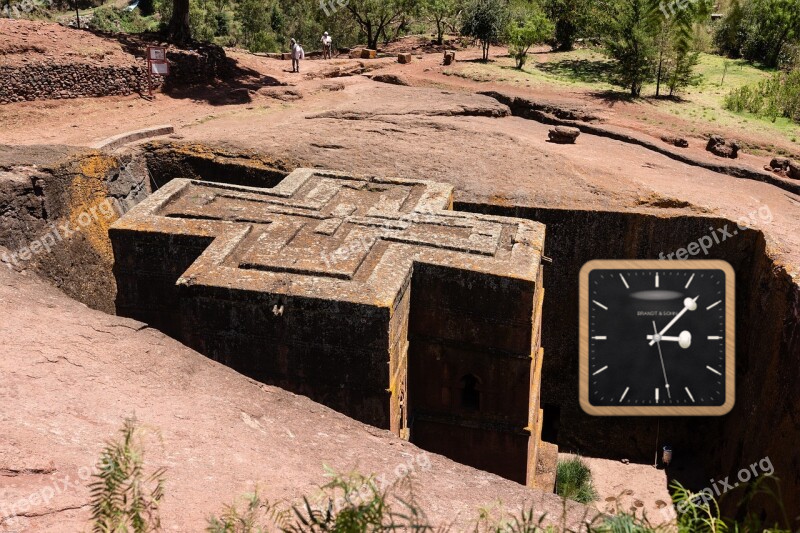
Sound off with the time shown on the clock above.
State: 3:07:28
